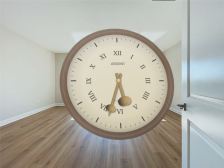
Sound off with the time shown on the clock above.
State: 5:33
